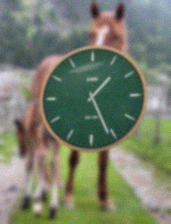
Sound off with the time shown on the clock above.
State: 1:26
